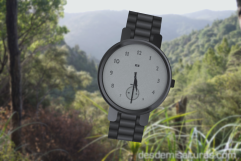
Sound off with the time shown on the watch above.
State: 5:30
